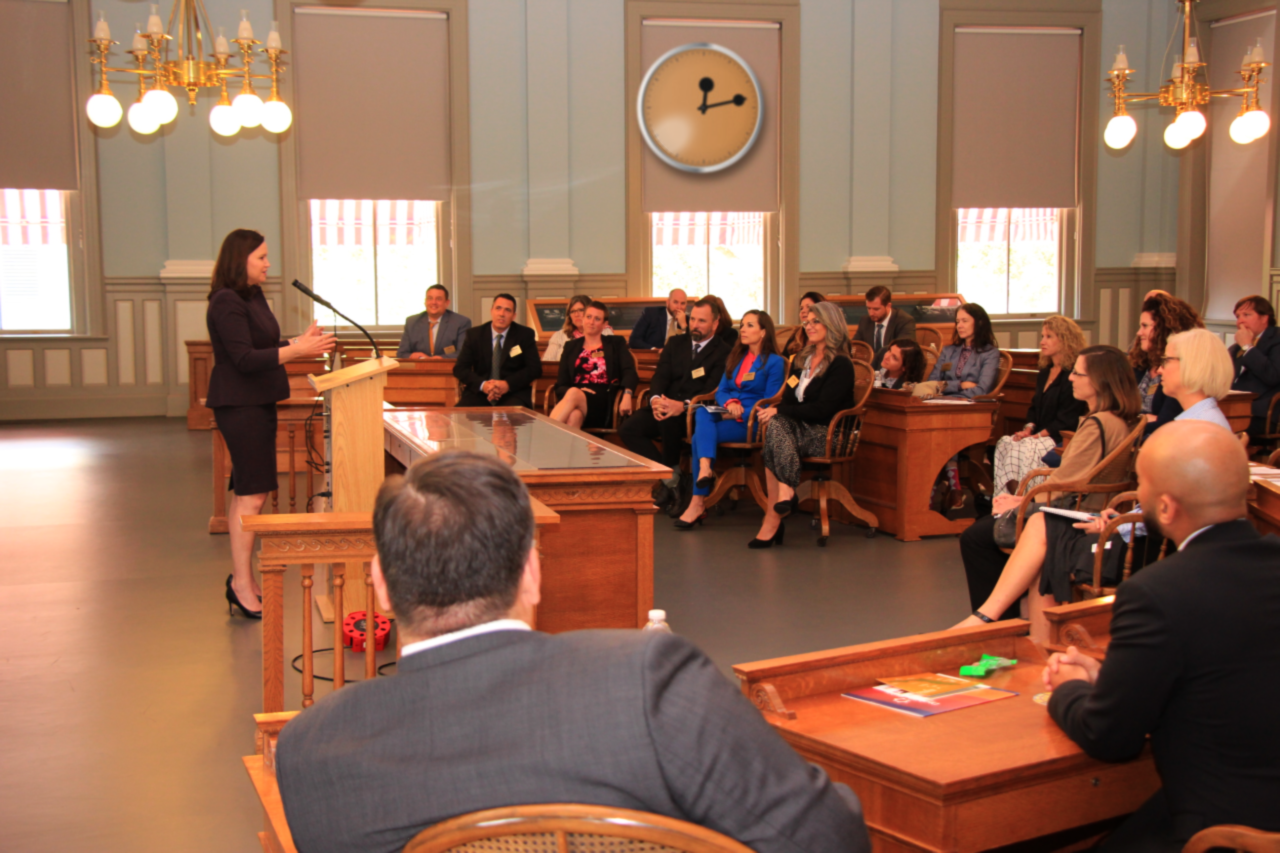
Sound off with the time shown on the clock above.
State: 12:13
